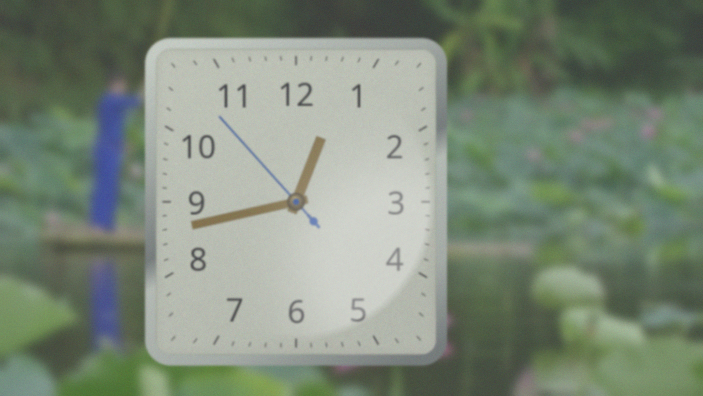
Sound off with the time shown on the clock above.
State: 12:42:53
